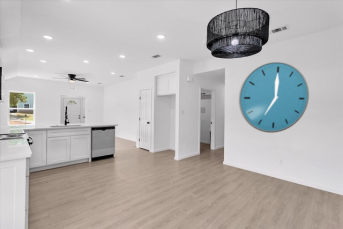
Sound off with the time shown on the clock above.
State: 7:00
